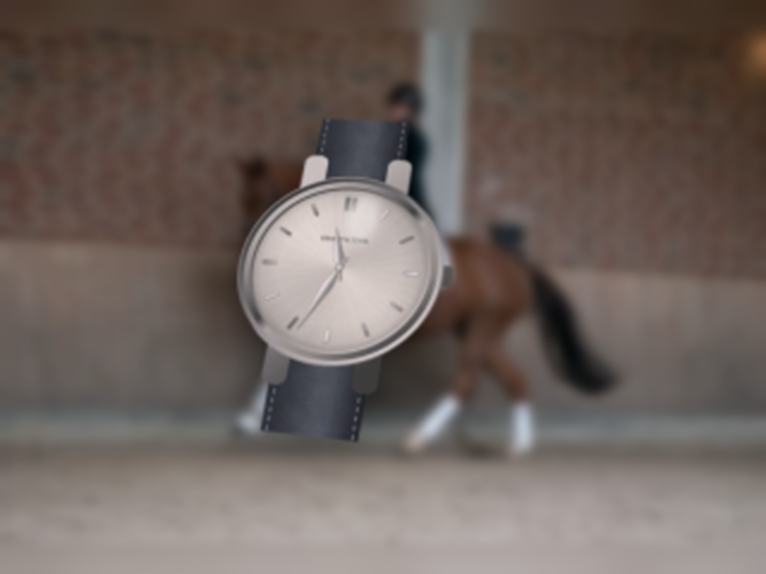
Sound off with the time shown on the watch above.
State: 11:34
